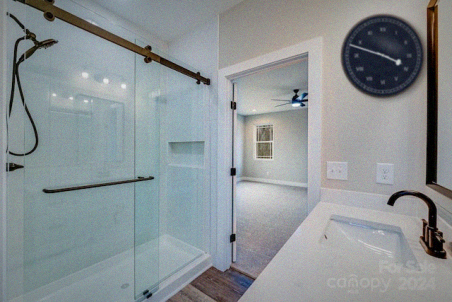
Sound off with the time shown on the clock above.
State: 3:48
